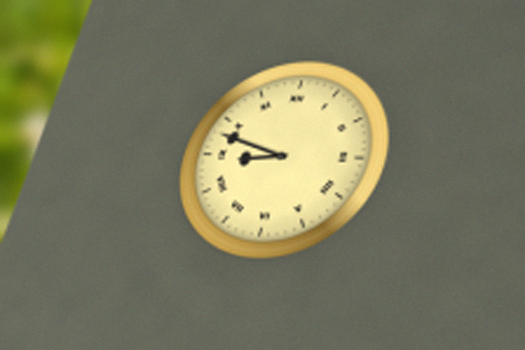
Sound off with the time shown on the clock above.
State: 8:48
